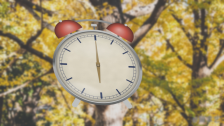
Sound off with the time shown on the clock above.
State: 6:00
